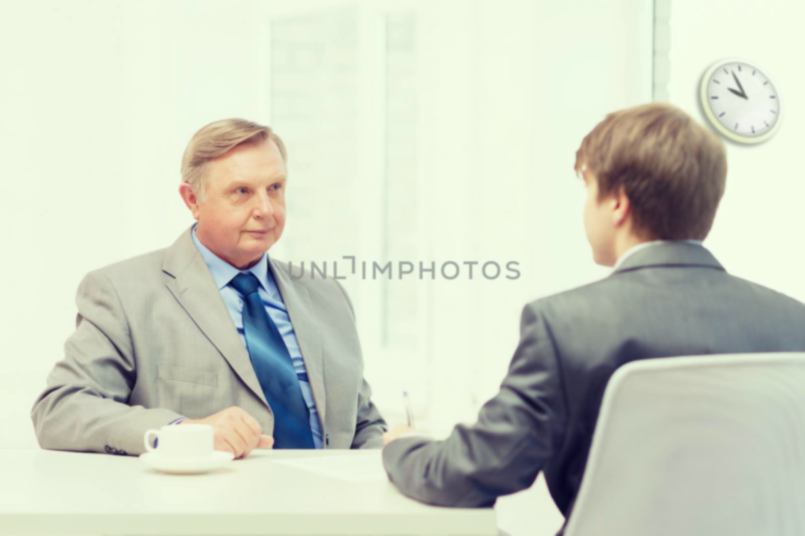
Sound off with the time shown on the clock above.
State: 9:57
